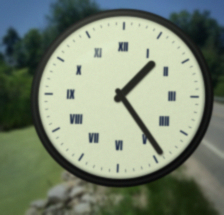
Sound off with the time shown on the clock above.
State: 1:24
